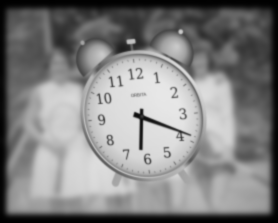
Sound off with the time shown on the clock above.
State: 6:19
